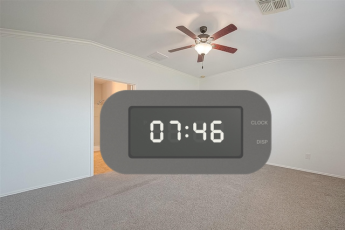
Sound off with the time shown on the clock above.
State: 7:46
